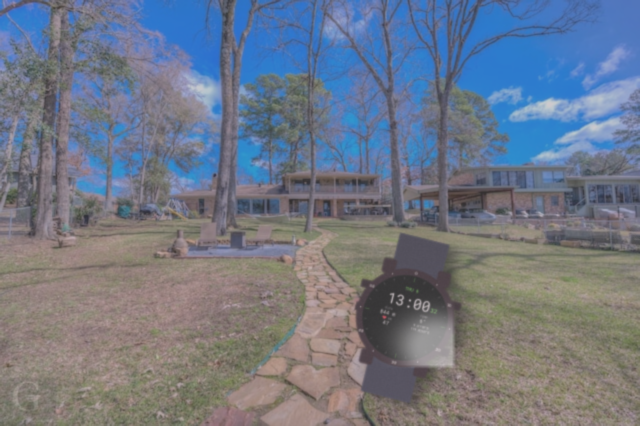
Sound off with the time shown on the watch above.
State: 13:00
